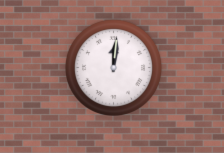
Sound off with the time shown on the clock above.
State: 12:01
